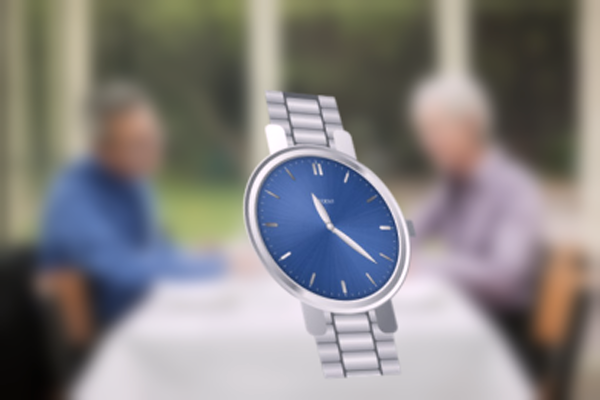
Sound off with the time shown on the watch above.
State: 11:22
